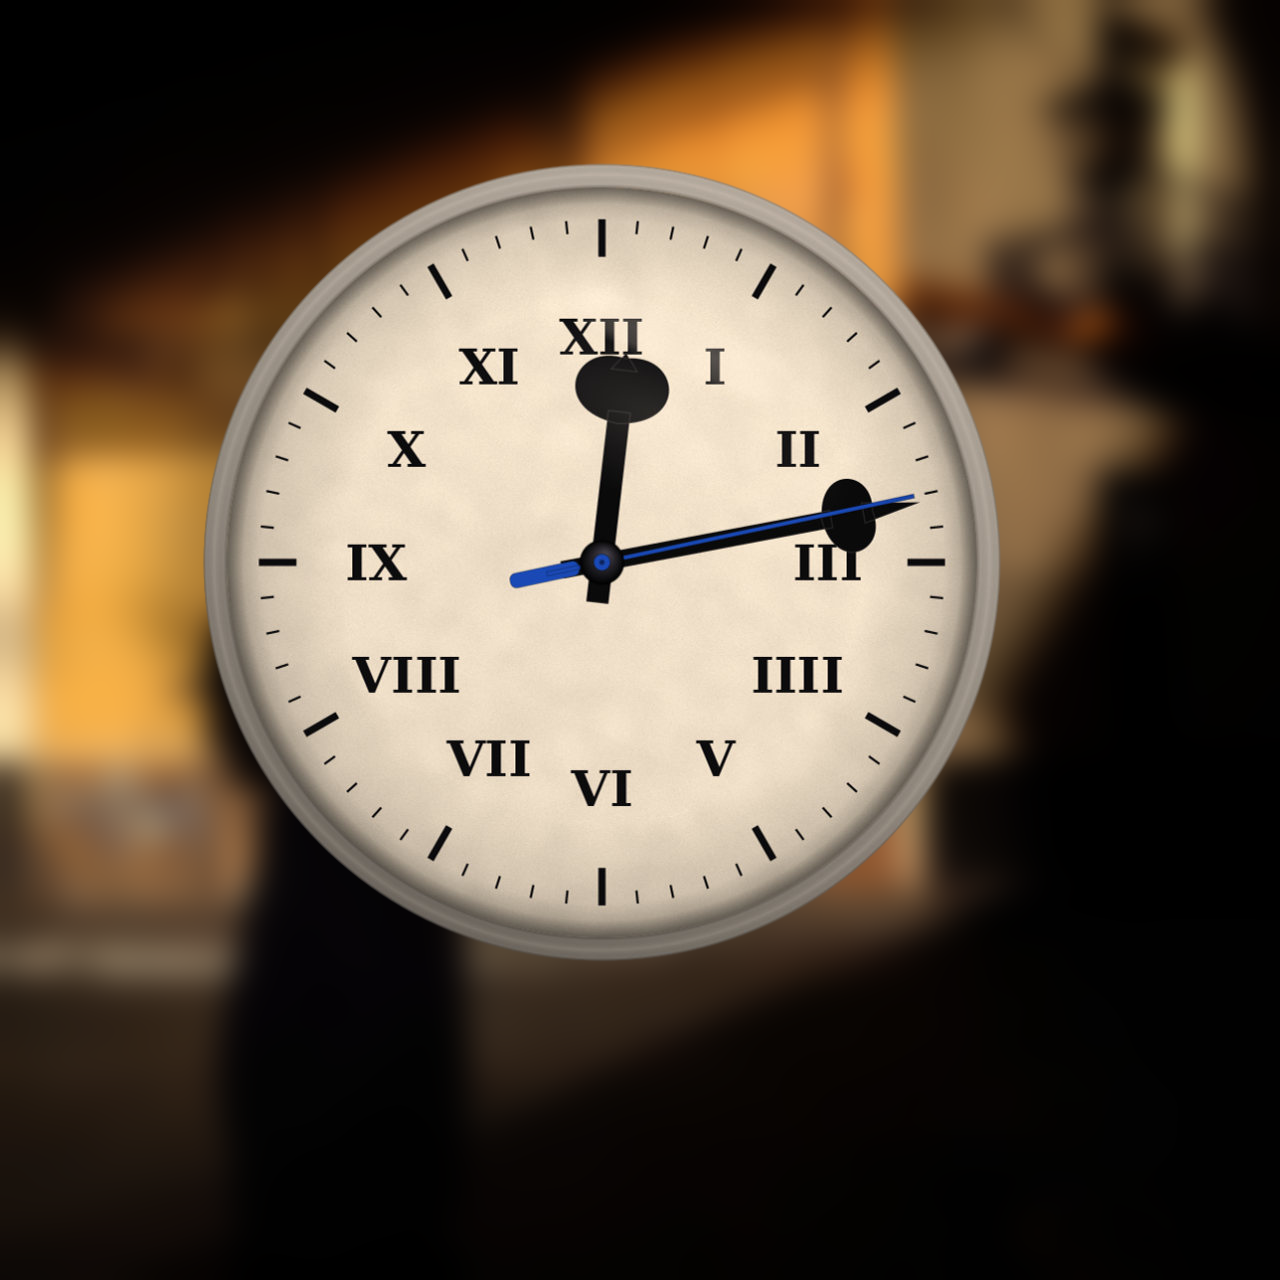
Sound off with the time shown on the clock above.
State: 12:13:13
